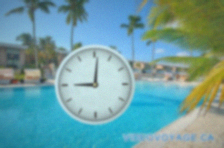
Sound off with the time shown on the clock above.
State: 9:01
